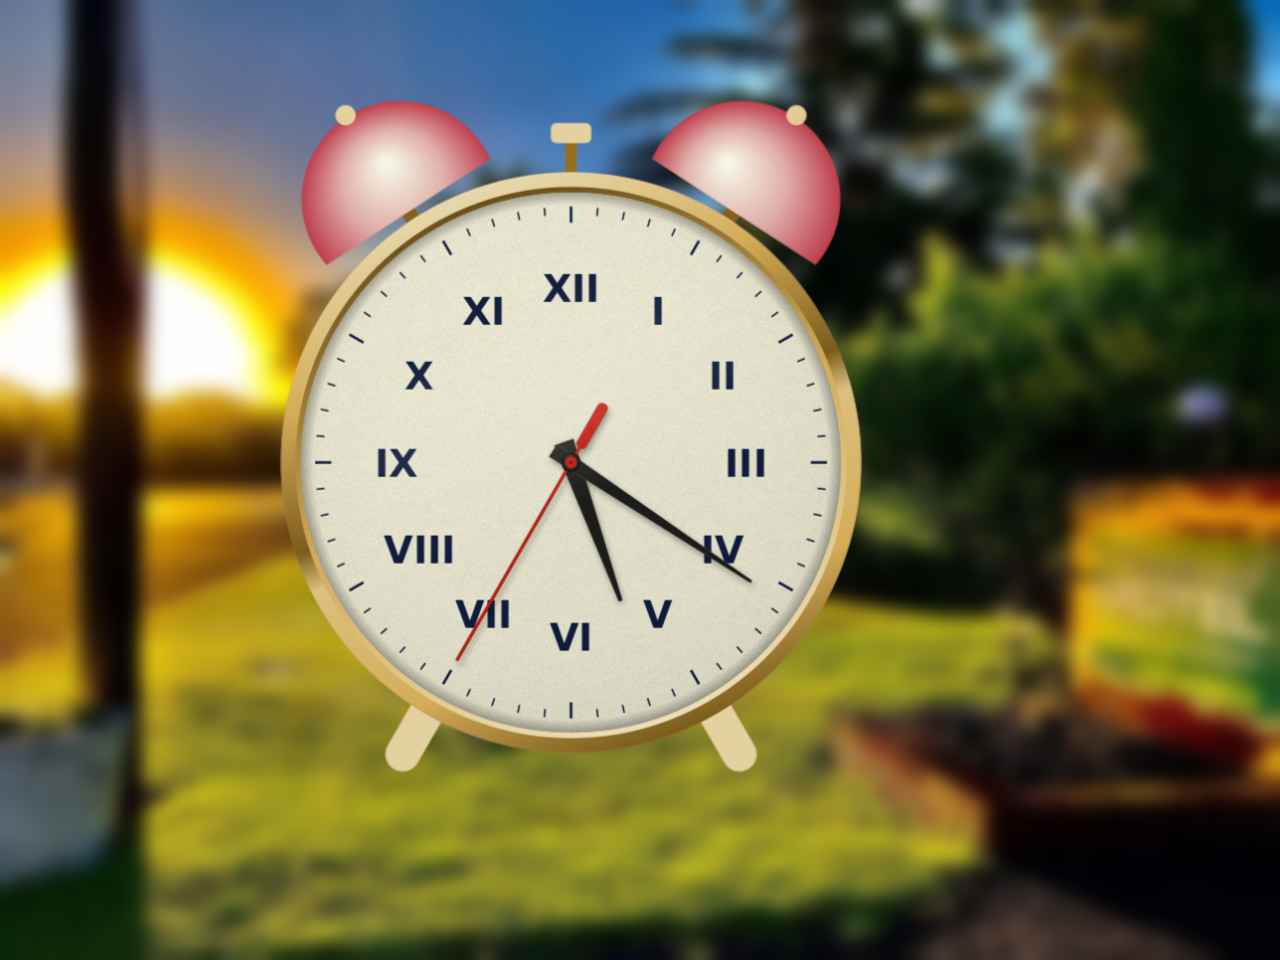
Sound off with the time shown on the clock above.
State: 5:20:35
